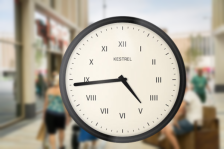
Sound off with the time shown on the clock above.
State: 4:44
